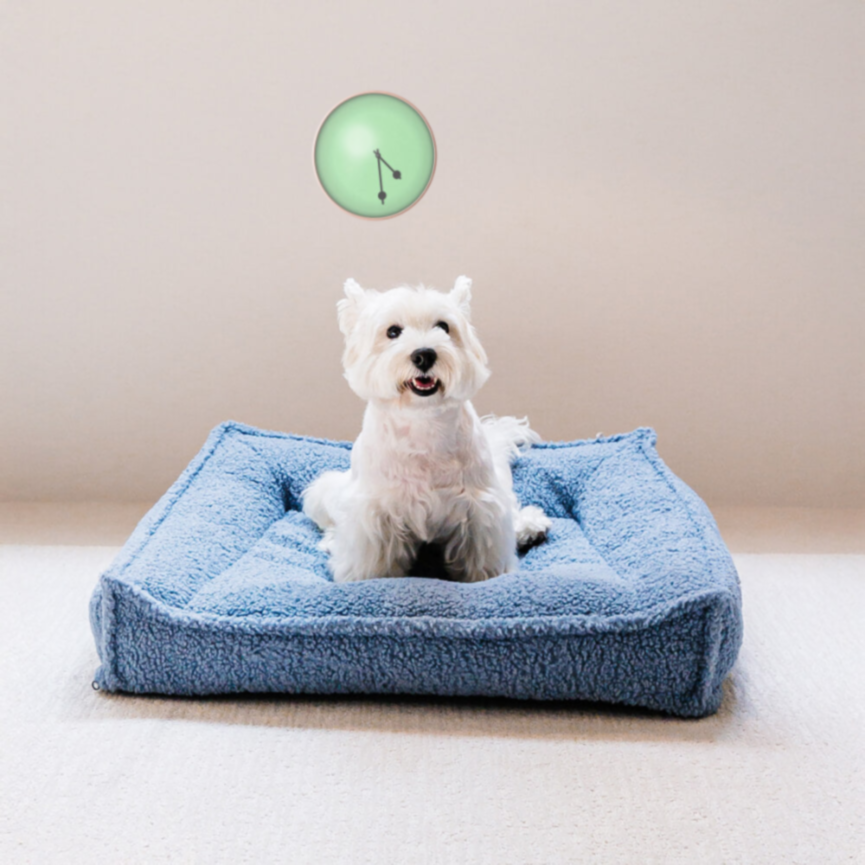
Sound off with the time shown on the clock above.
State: 4:29
